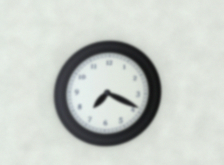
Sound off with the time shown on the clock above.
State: 7:19
